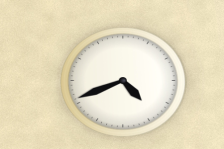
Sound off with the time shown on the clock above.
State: 4:41
